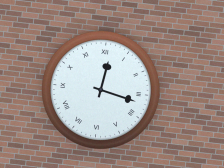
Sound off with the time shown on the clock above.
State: 12:17
